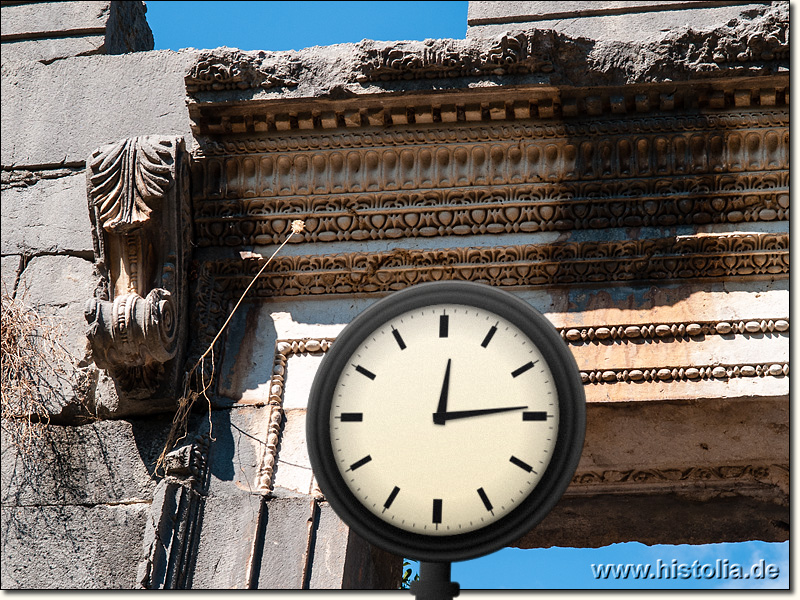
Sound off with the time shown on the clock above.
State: 12:14
